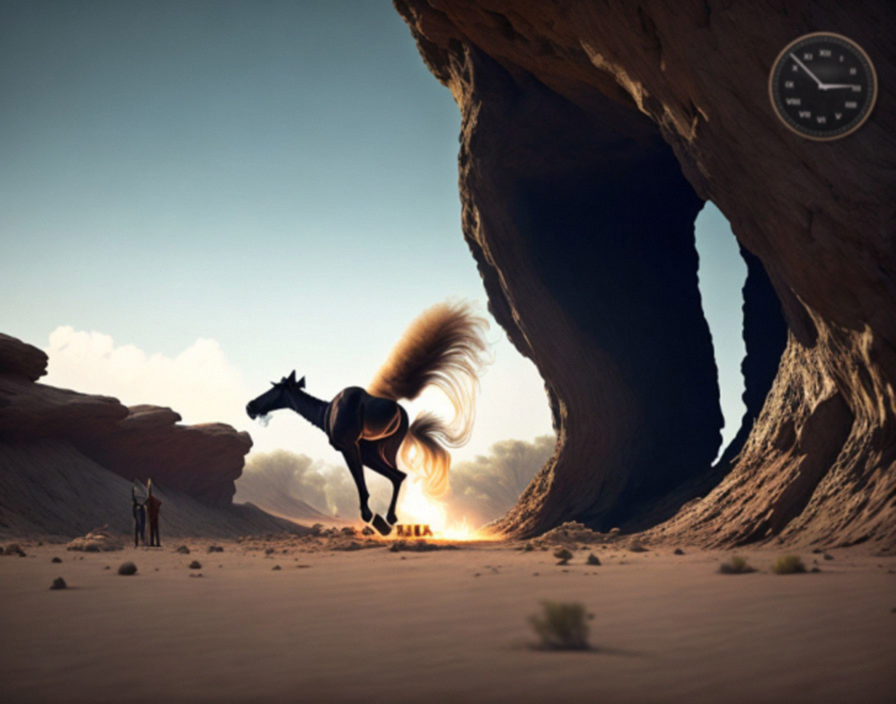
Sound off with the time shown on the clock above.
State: 2:52
